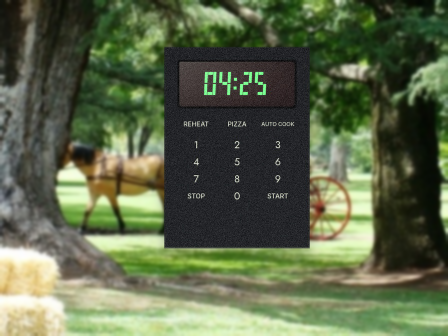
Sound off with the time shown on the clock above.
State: 4:25
